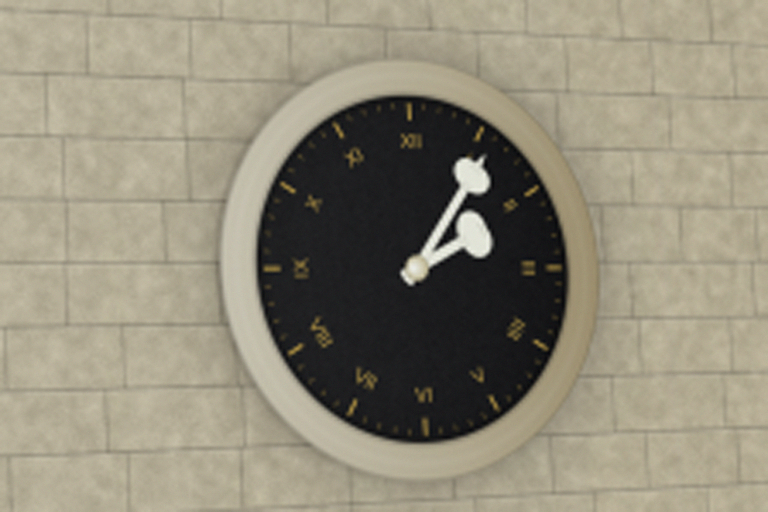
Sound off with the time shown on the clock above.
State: 2:06
